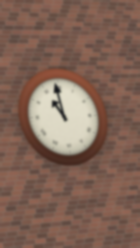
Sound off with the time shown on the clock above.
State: 10:59
